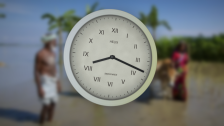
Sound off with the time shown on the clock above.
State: 8:18
